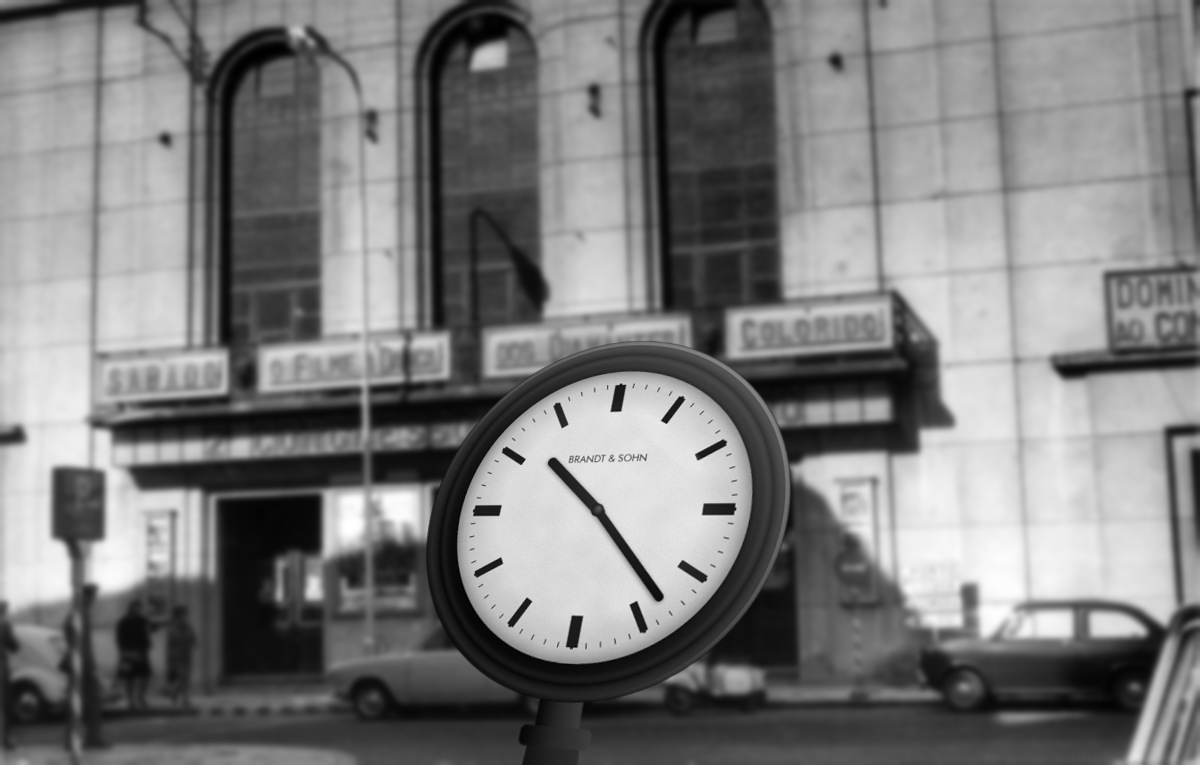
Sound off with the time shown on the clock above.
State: 10:23
